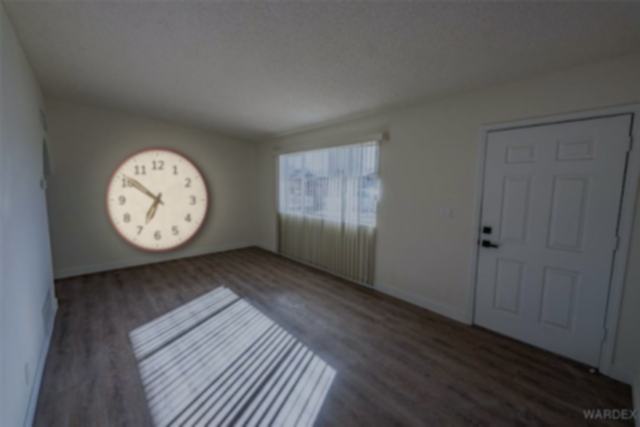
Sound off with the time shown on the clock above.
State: 6:51
